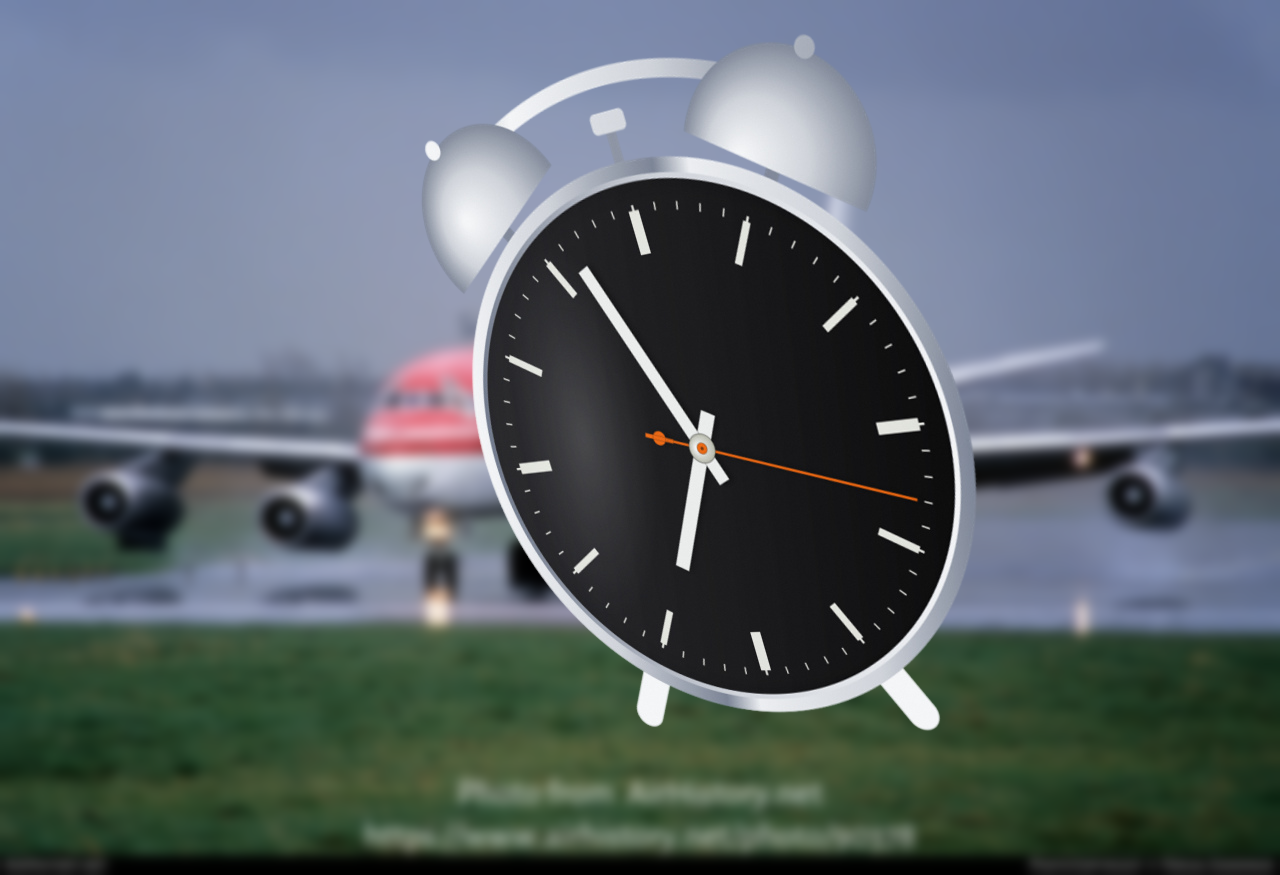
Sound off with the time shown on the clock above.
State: 6:56:18
